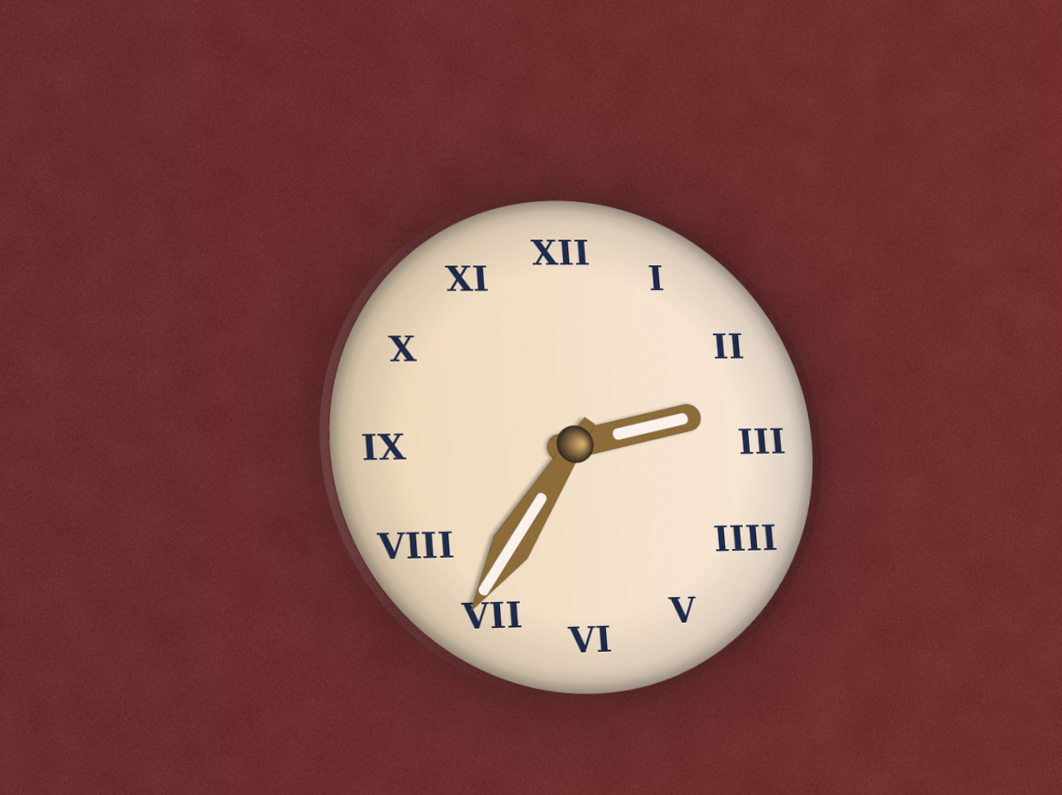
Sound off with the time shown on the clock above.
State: 2:36
